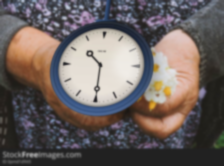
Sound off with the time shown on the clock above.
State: 10:30
